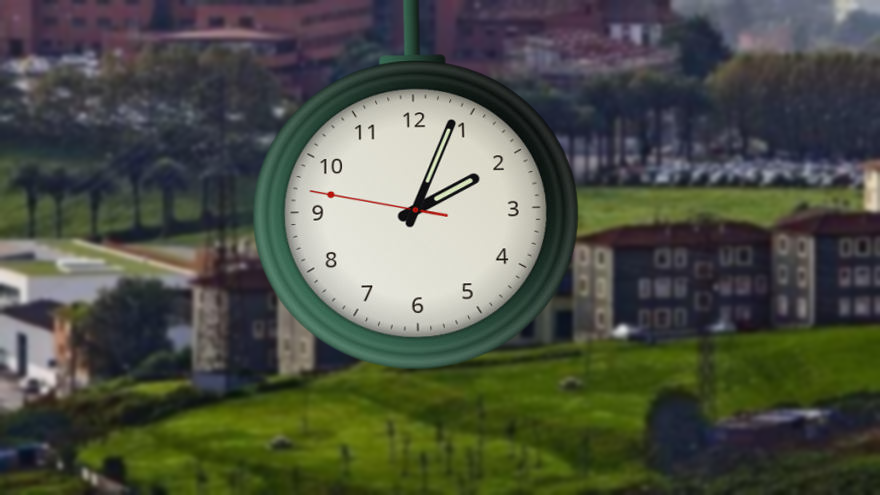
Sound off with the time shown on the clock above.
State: 2:03:47
